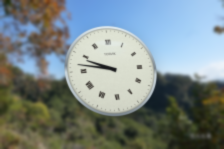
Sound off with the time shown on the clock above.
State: 9:47
